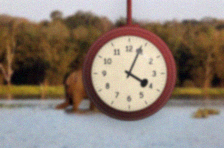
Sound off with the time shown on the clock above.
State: 4:04
